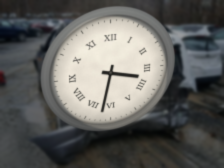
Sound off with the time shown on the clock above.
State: 3:32
